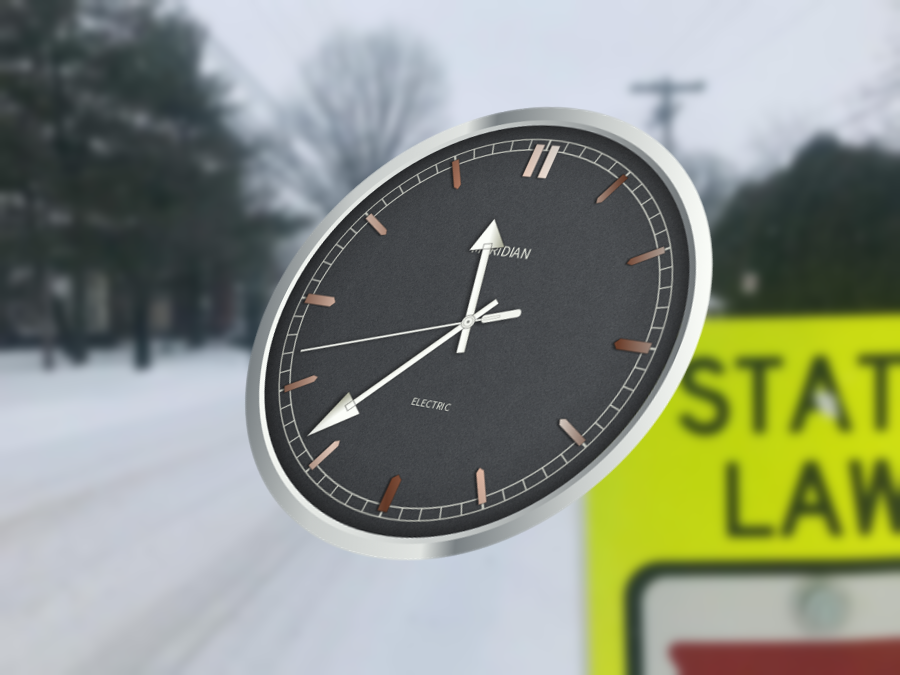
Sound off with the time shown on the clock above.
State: 11:36:42
